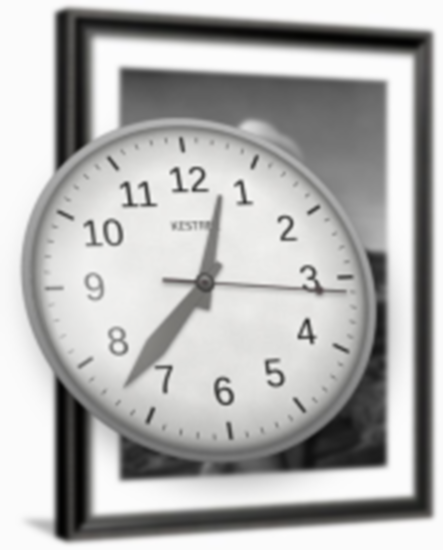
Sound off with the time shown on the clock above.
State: 12:37:16
